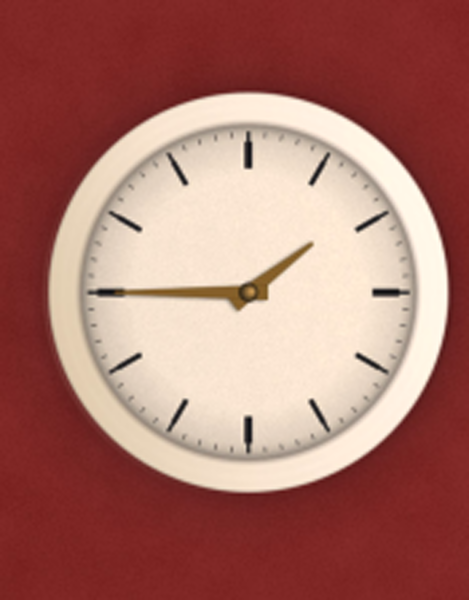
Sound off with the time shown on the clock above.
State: 1:45
